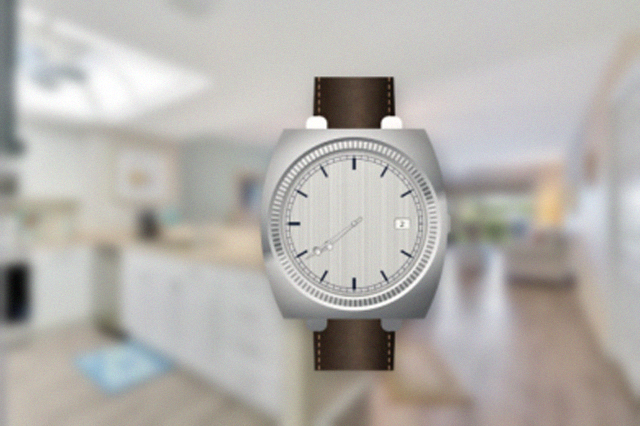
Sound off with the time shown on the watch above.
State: 7:39
